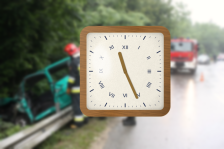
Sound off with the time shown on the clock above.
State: 11:26
